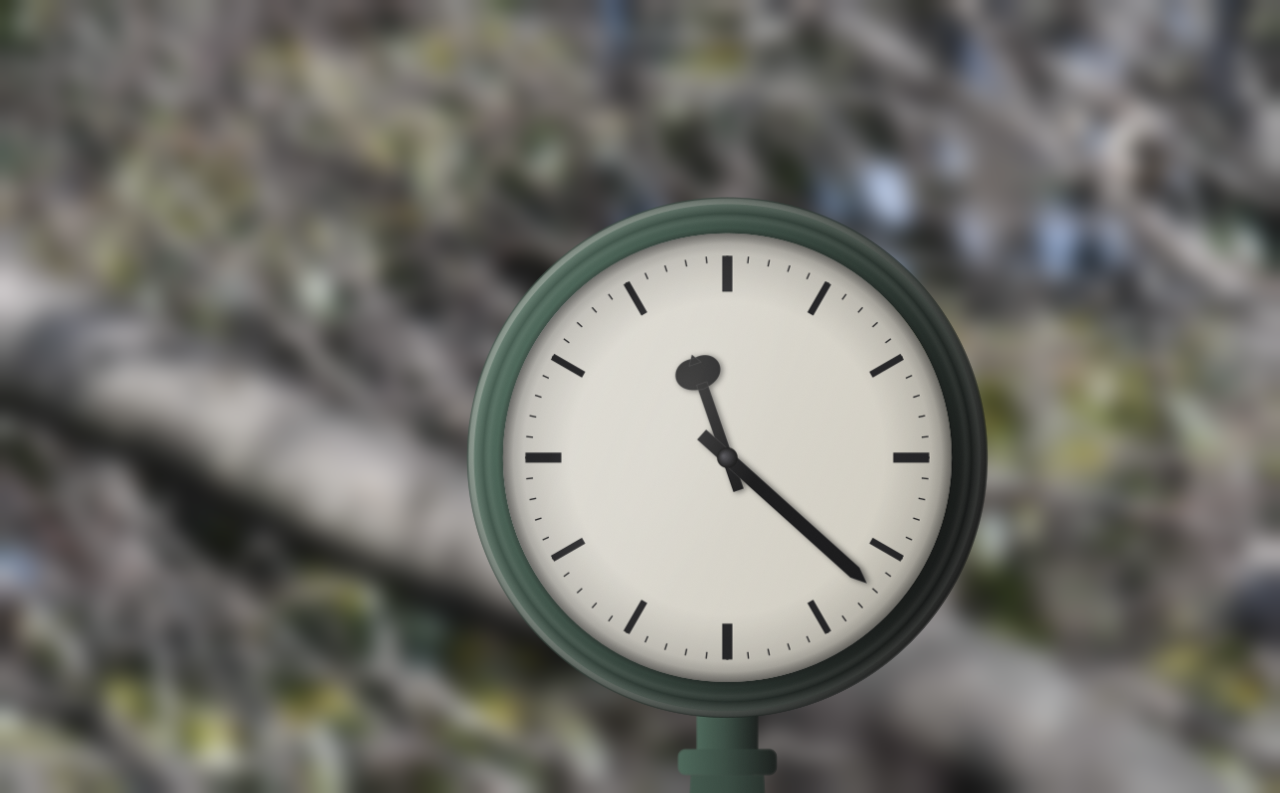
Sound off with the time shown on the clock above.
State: 11:22
